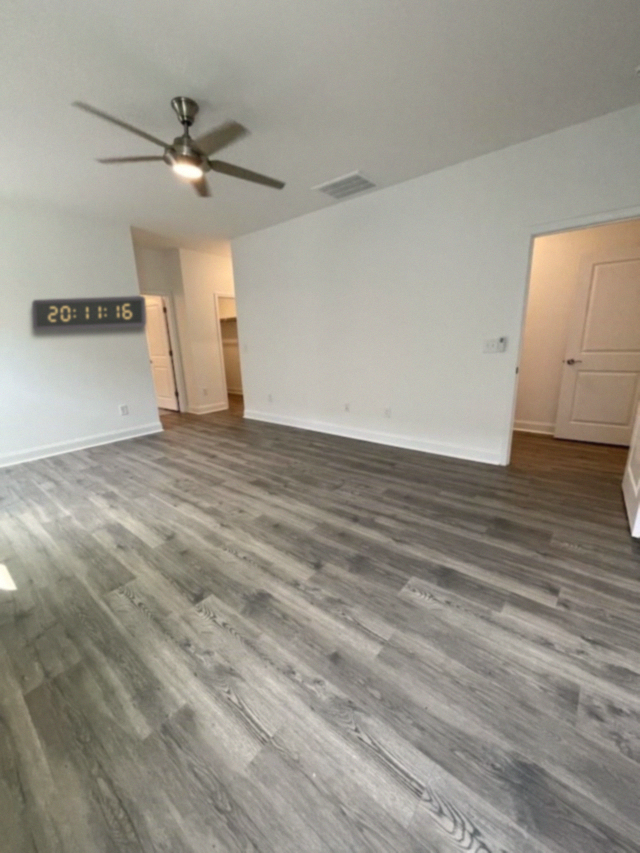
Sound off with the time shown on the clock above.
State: 20:11:16
